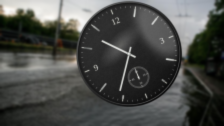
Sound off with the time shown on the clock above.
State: 10:36
